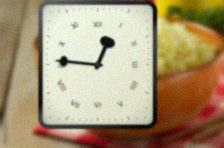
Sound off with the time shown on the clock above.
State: 12:46
